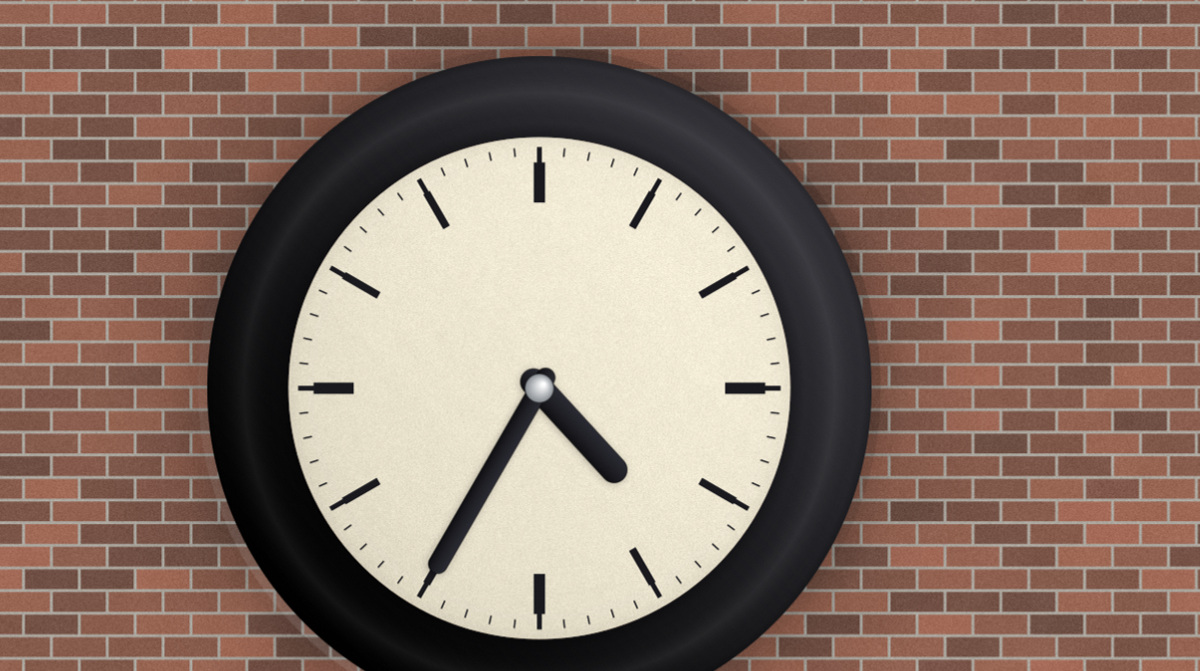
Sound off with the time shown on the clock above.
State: 4:35
